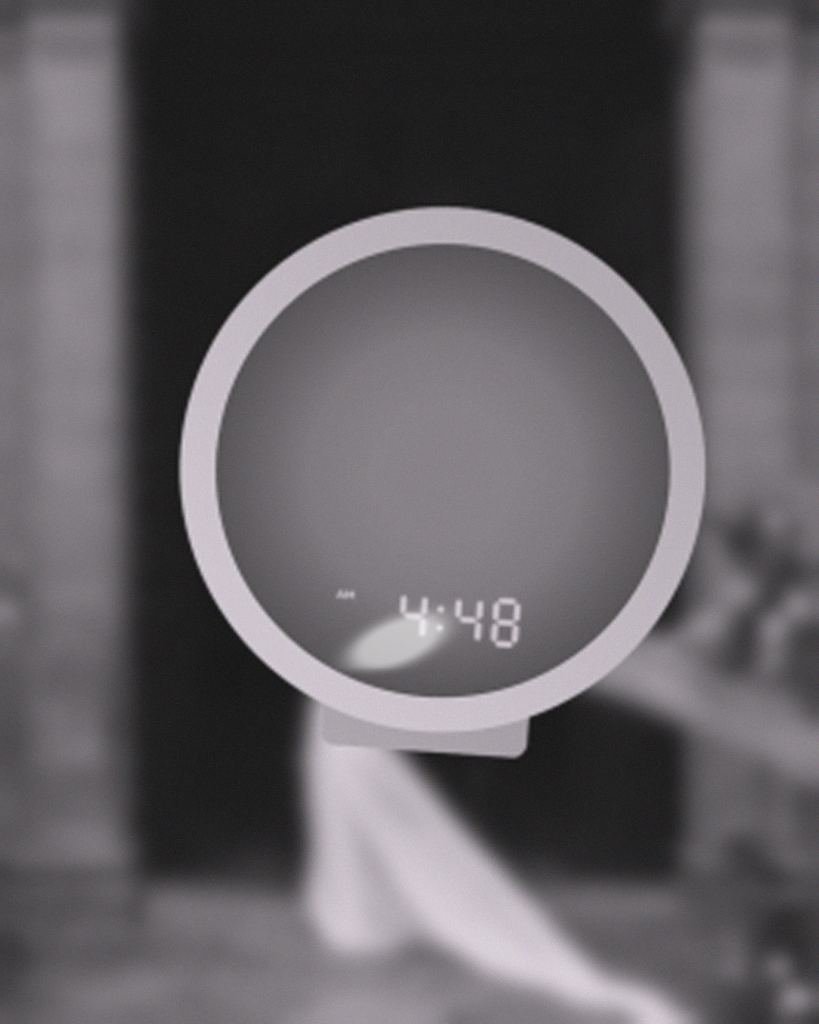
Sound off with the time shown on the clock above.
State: 4:48
